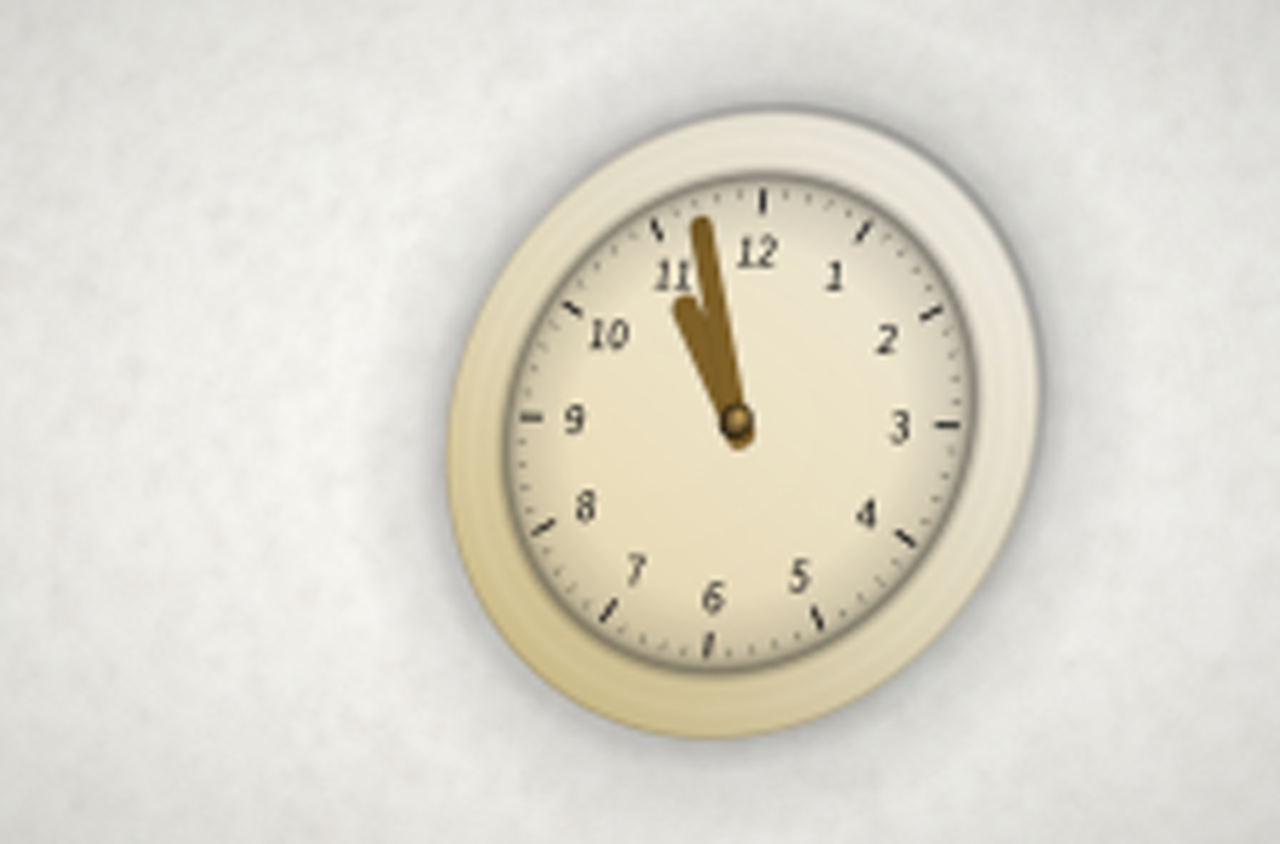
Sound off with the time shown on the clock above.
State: 10:57
